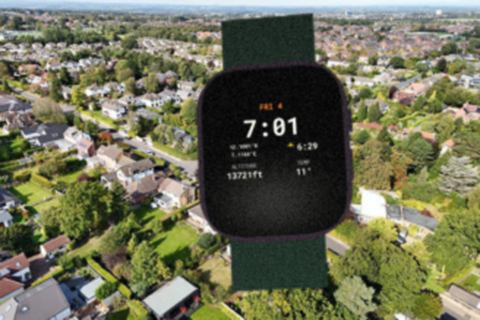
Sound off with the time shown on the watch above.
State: 7:01
